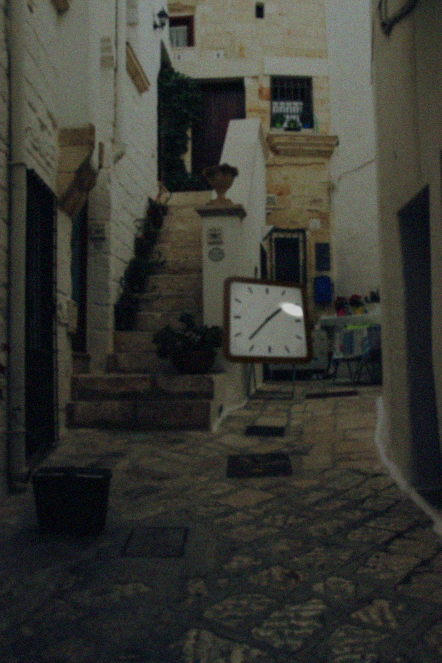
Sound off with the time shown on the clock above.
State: 1:37
